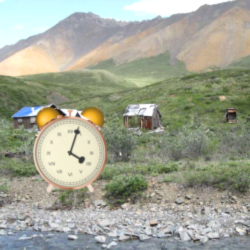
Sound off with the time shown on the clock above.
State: 4:03
